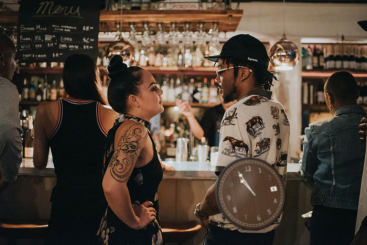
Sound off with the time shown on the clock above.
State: 10:56
